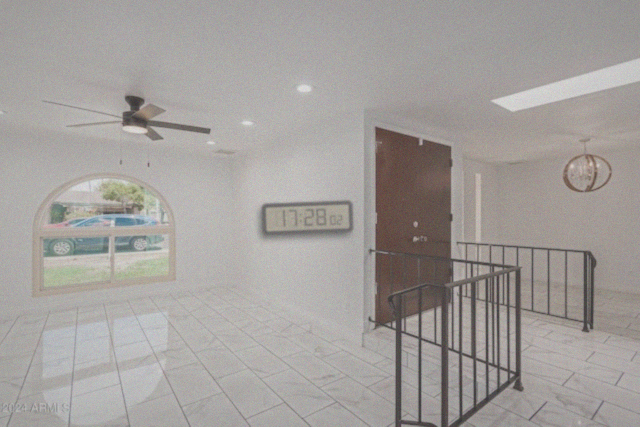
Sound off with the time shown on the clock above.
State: 17:28
